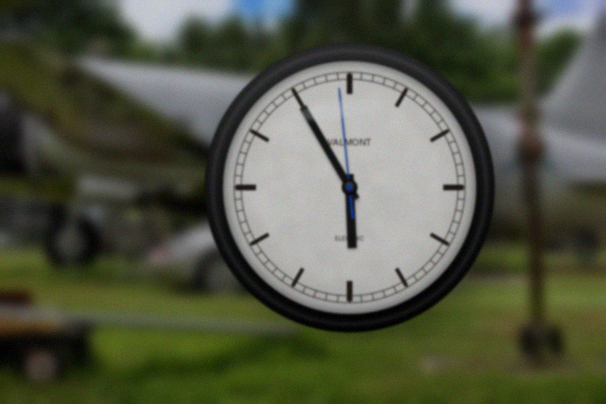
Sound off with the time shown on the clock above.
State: 5:54:59
